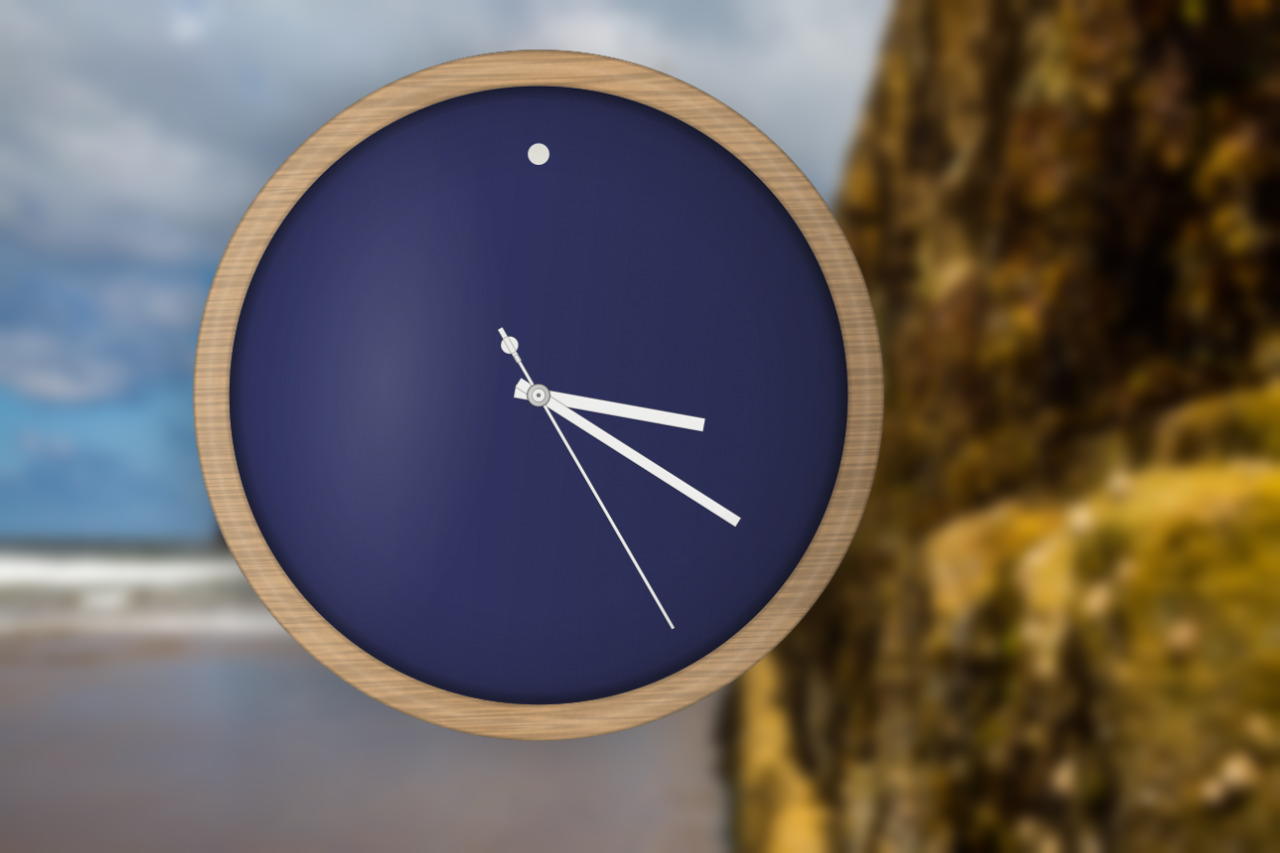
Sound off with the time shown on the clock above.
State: 3:20:25
